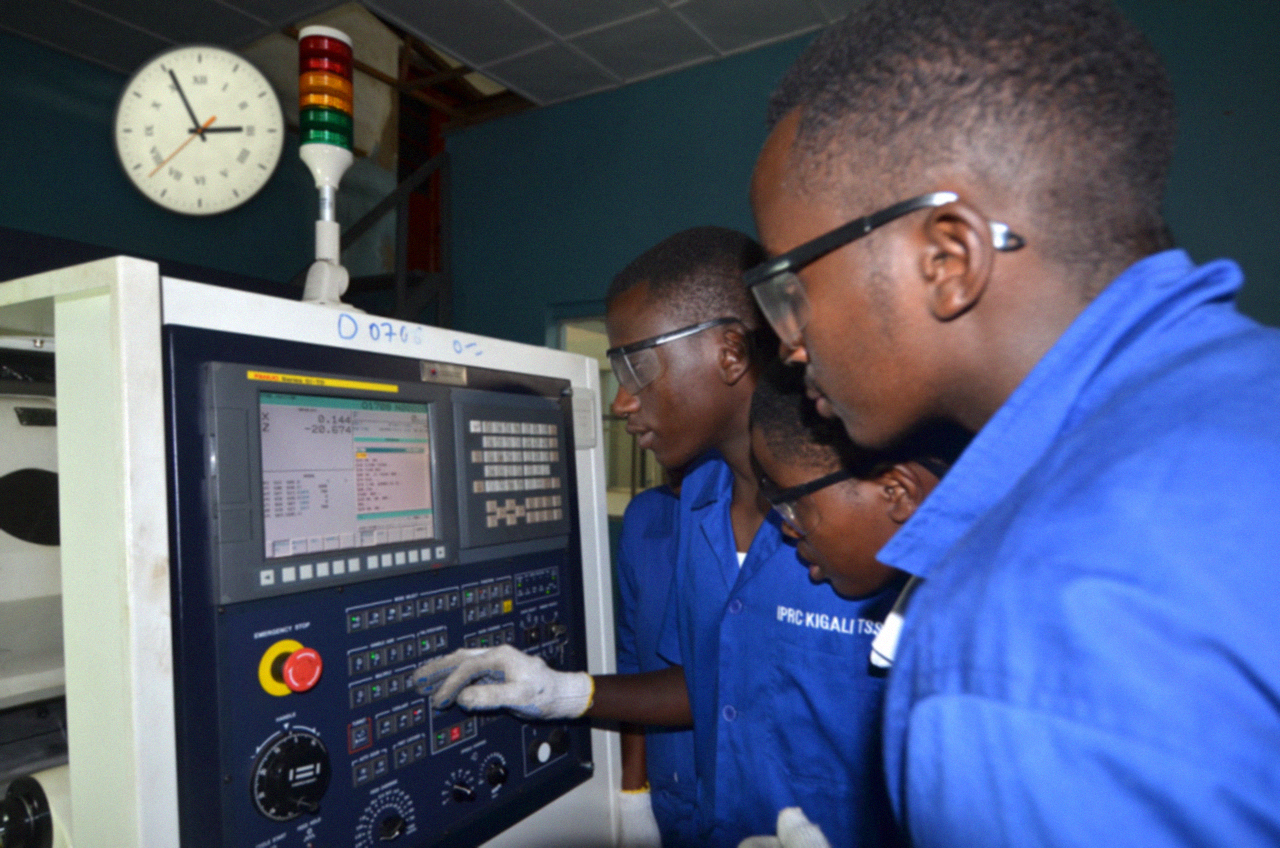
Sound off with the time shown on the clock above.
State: 2:55:38
